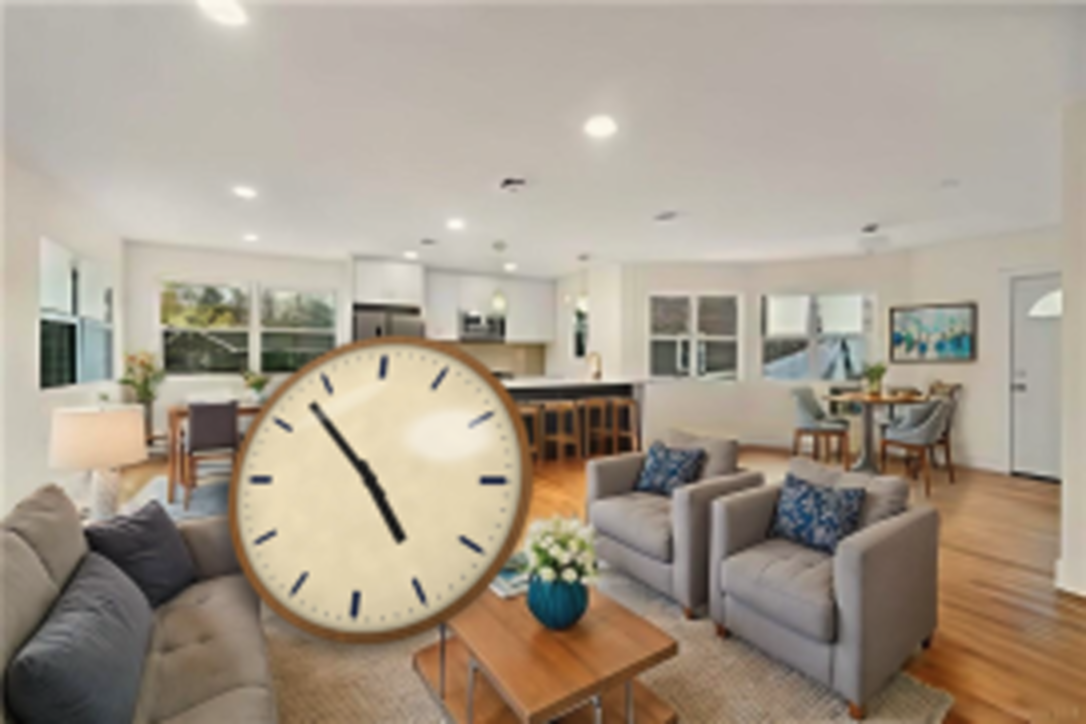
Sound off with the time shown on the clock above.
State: 4:53
